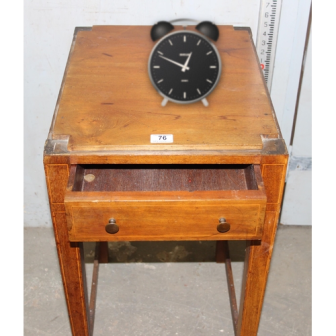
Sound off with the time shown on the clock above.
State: 12:49
